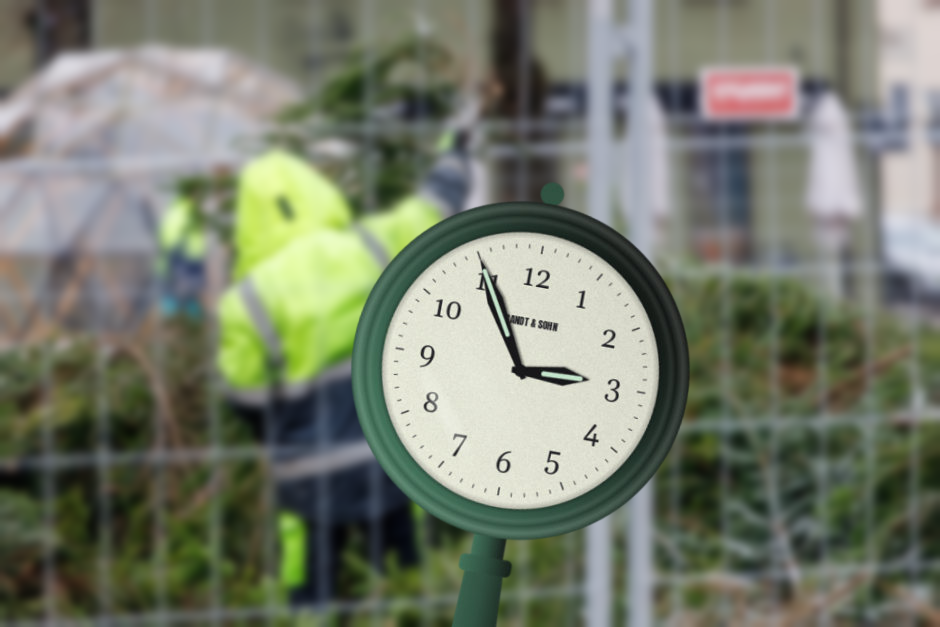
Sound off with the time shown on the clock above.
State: 2:55
